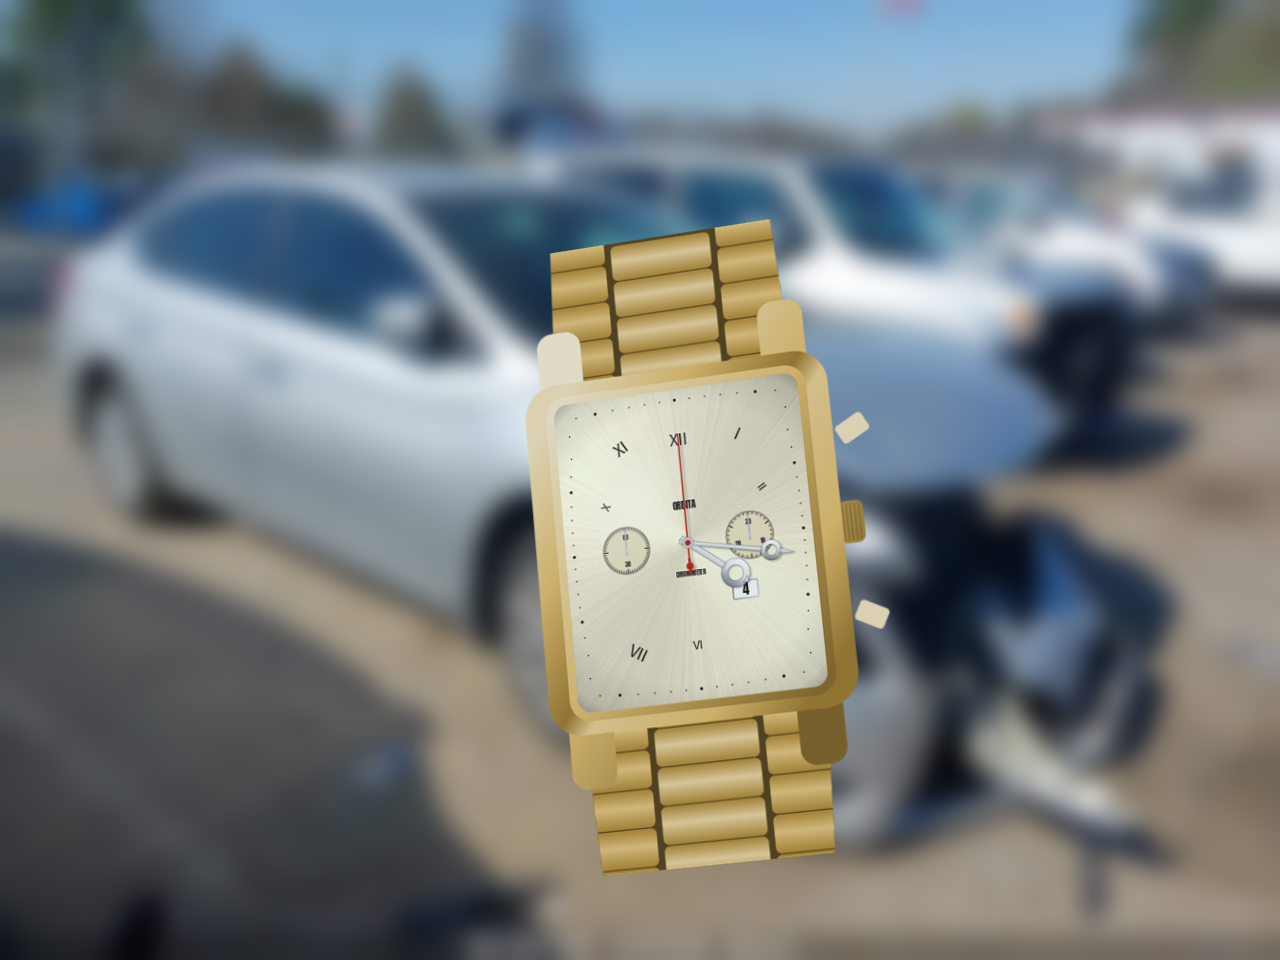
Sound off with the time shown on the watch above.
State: 4:17
